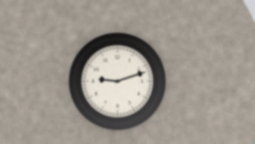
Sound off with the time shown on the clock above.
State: 9:12
